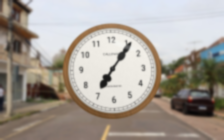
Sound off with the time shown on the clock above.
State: 7:06
